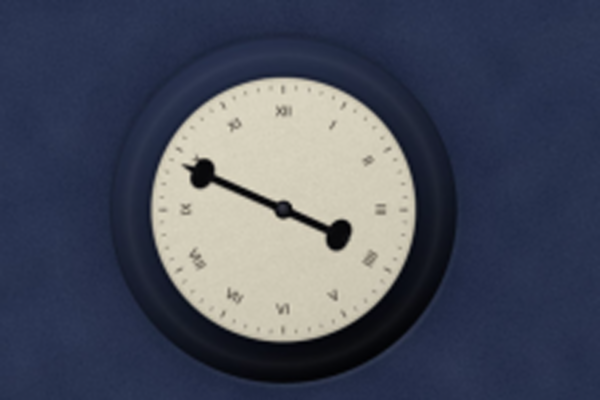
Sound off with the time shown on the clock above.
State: 3:49
